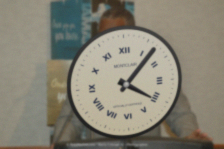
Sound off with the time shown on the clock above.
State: 4:07
